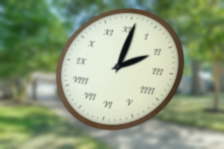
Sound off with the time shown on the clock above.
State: 2:01
